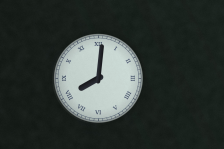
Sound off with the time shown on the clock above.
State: 8:01
